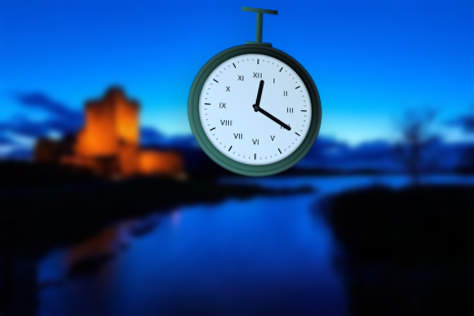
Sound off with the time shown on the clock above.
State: 12:20
